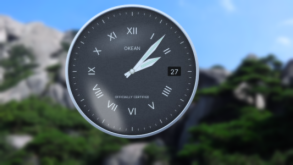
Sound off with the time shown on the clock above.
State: 2:07
